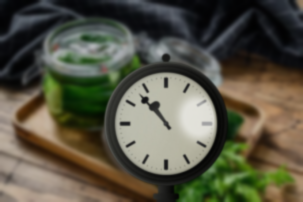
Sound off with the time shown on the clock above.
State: 10:53
